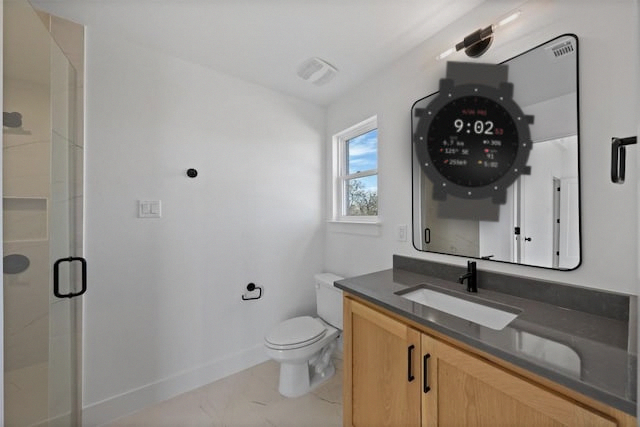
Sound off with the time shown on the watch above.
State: 9:02
